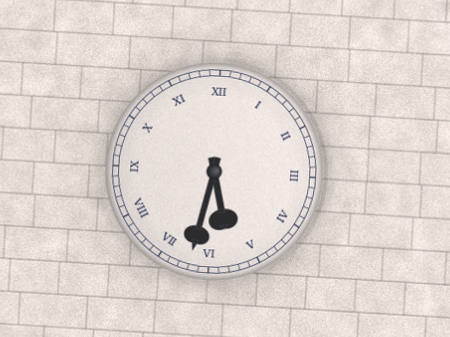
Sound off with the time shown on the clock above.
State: 5:32
